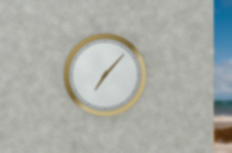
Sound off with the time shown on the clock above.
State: 7:07
